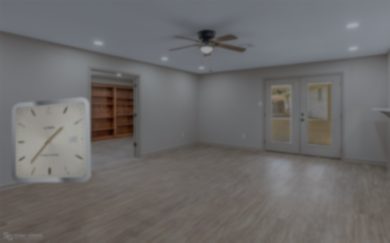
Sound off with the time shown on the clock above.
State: 1:37
